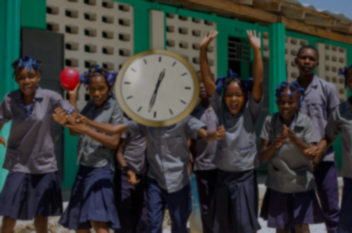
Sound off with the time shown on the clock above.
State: 12:32
